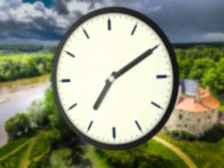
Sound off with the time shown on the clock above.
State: 7:10
